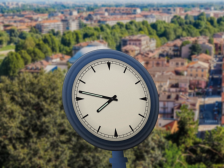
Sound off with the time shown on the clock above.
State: 7:47
